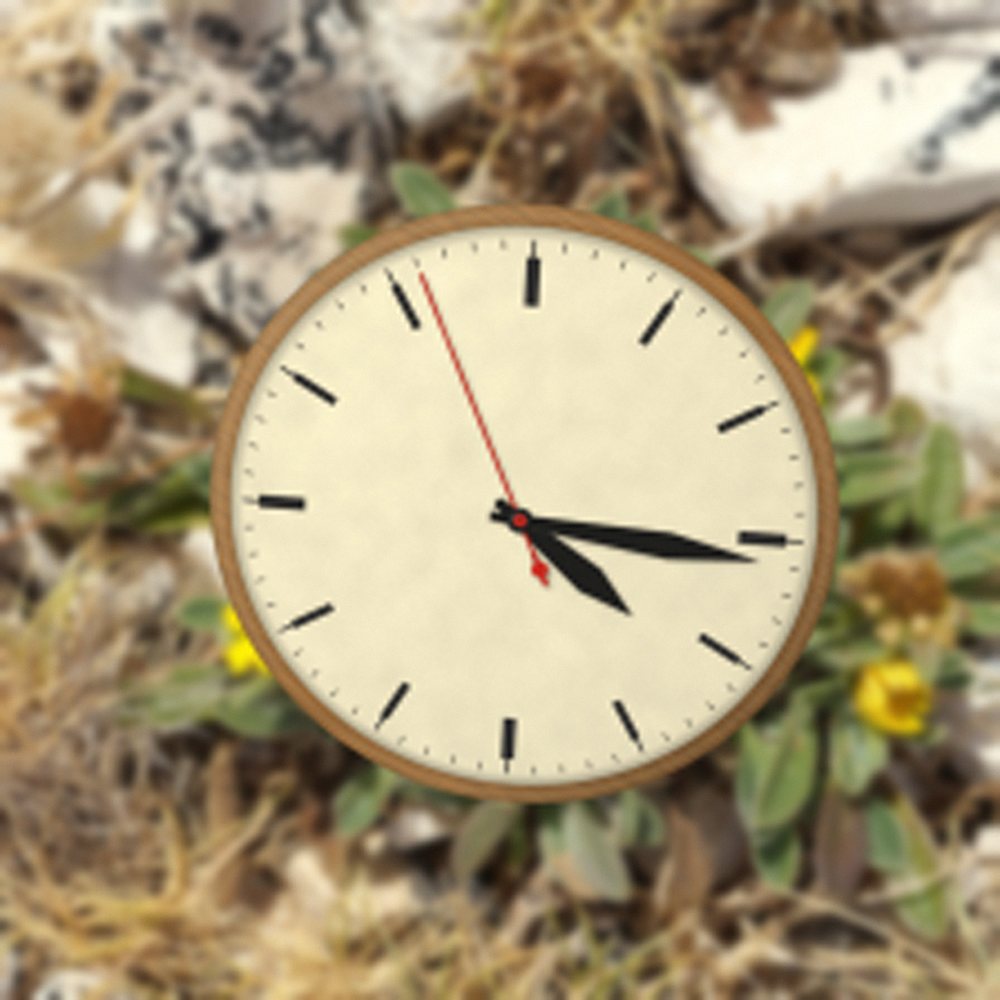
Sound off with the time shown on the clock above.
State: 4:15:56
